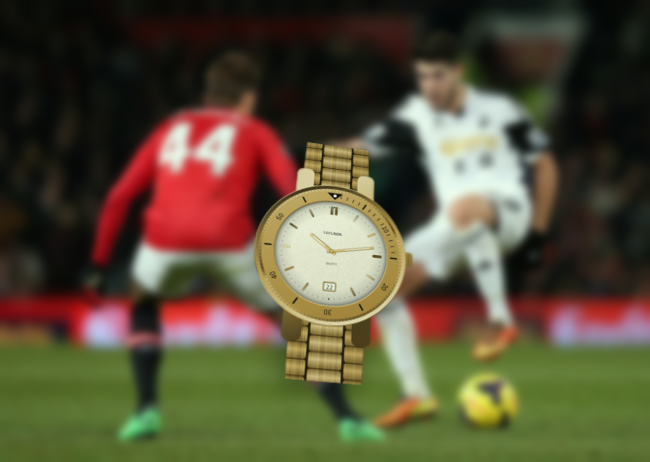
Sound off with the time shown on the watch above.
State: 10:13
